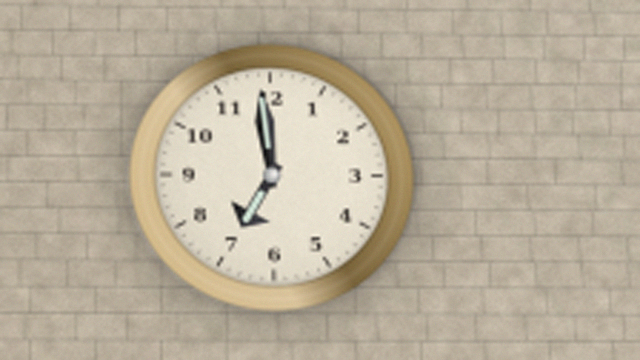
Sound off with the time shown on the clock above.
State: 6:59
